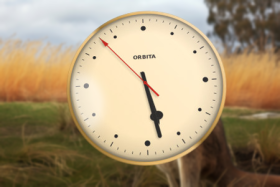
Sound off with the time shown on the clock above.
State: 5:27:53
